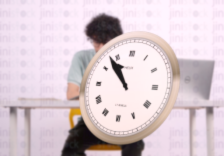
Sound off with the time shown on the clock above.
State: 10:53
